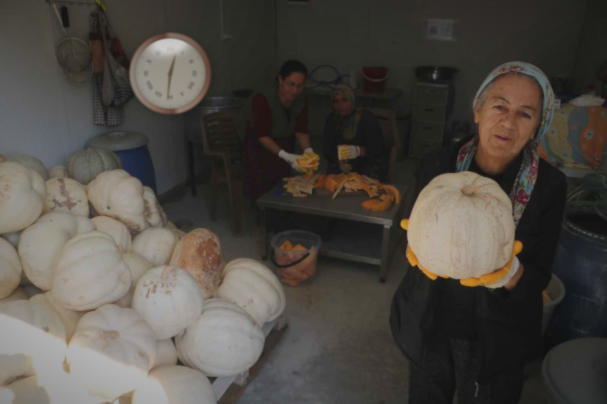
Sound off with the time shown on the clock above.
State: 12:31
